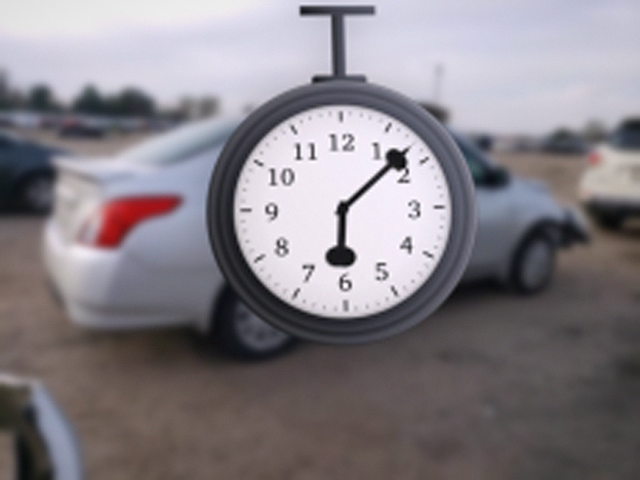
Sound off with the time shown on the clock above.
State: 6:08
